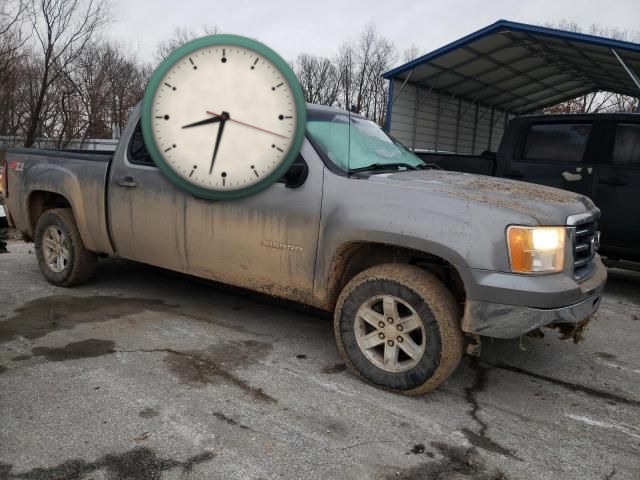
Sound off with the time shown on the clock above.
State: 8:32:18
